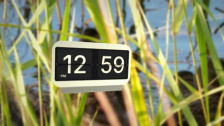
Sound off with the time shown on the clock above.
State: 12:59
